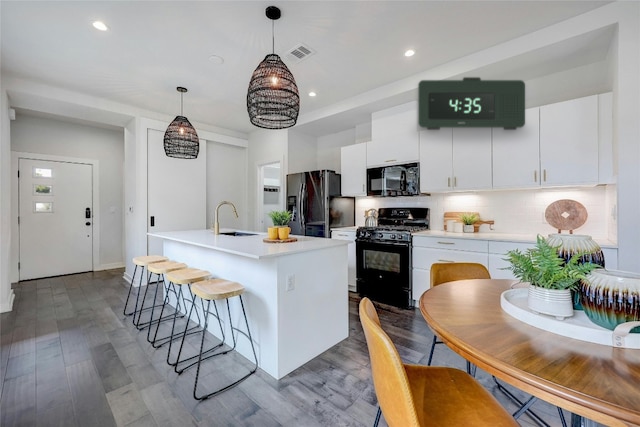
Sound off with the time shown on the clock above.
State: 4:35
